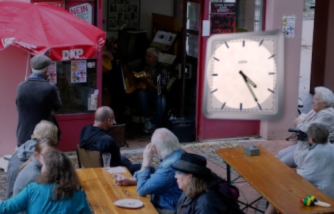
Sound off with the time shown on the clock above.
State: 4:25
